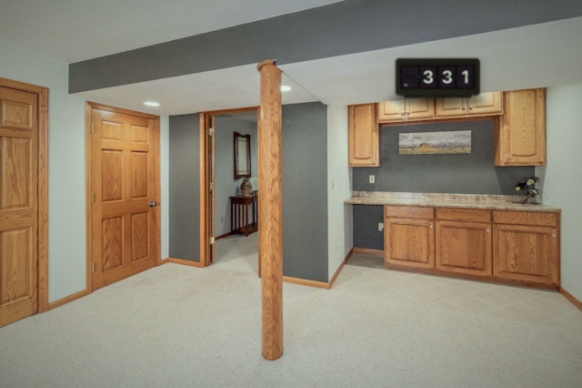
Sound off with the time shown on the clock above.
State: 3:31
